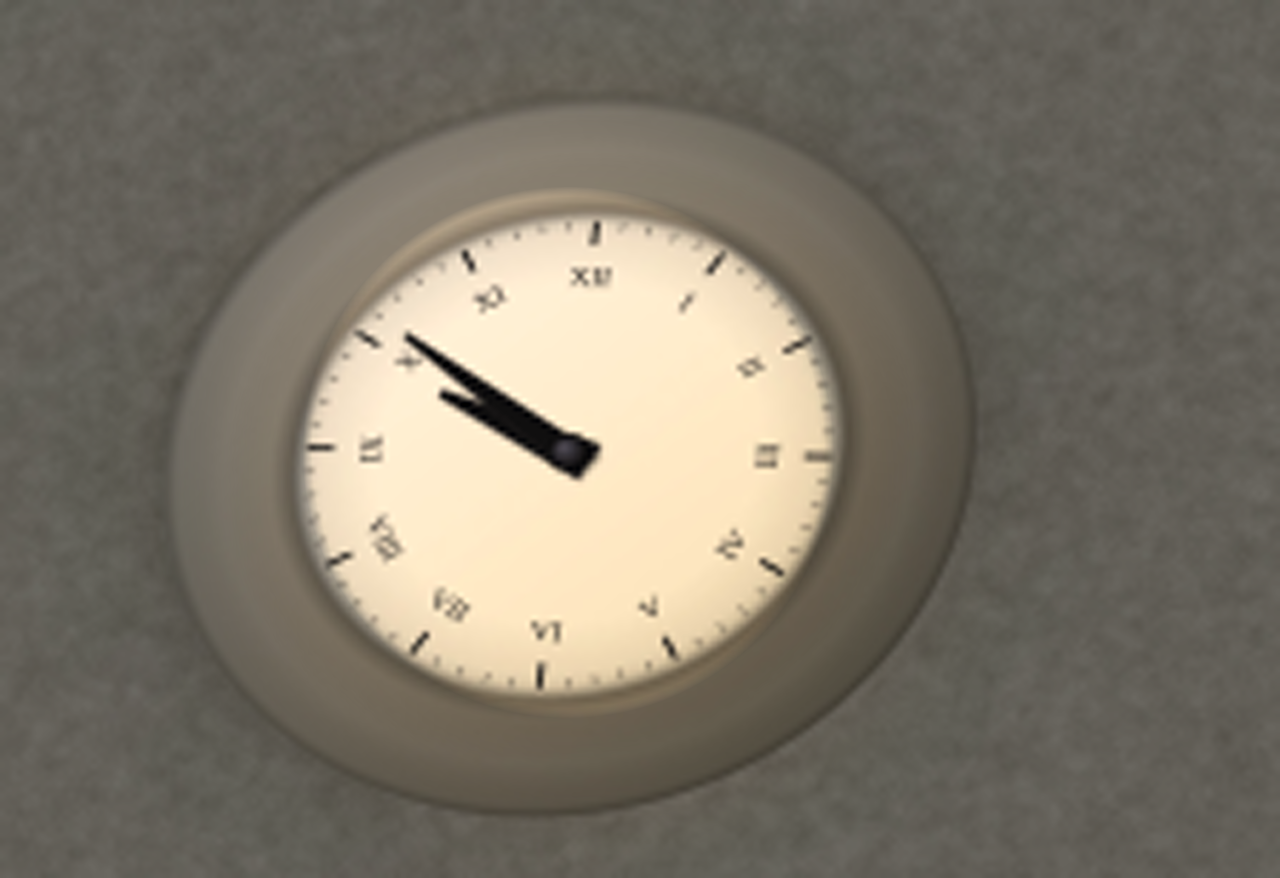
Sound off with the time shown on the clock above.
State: 9:51
